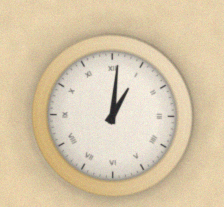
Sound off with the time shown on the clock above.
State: 1:01
